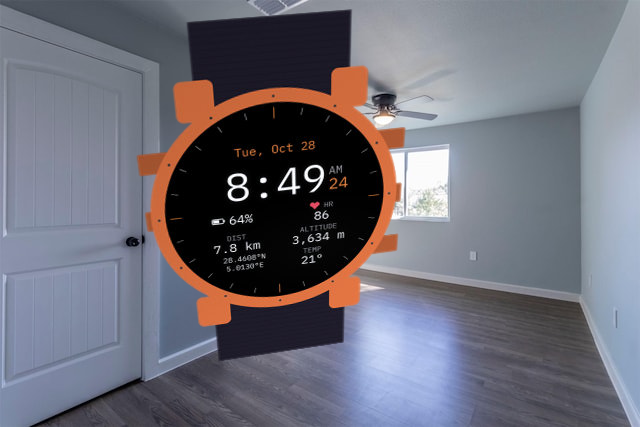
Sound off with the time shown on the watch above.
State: 8:49:24
